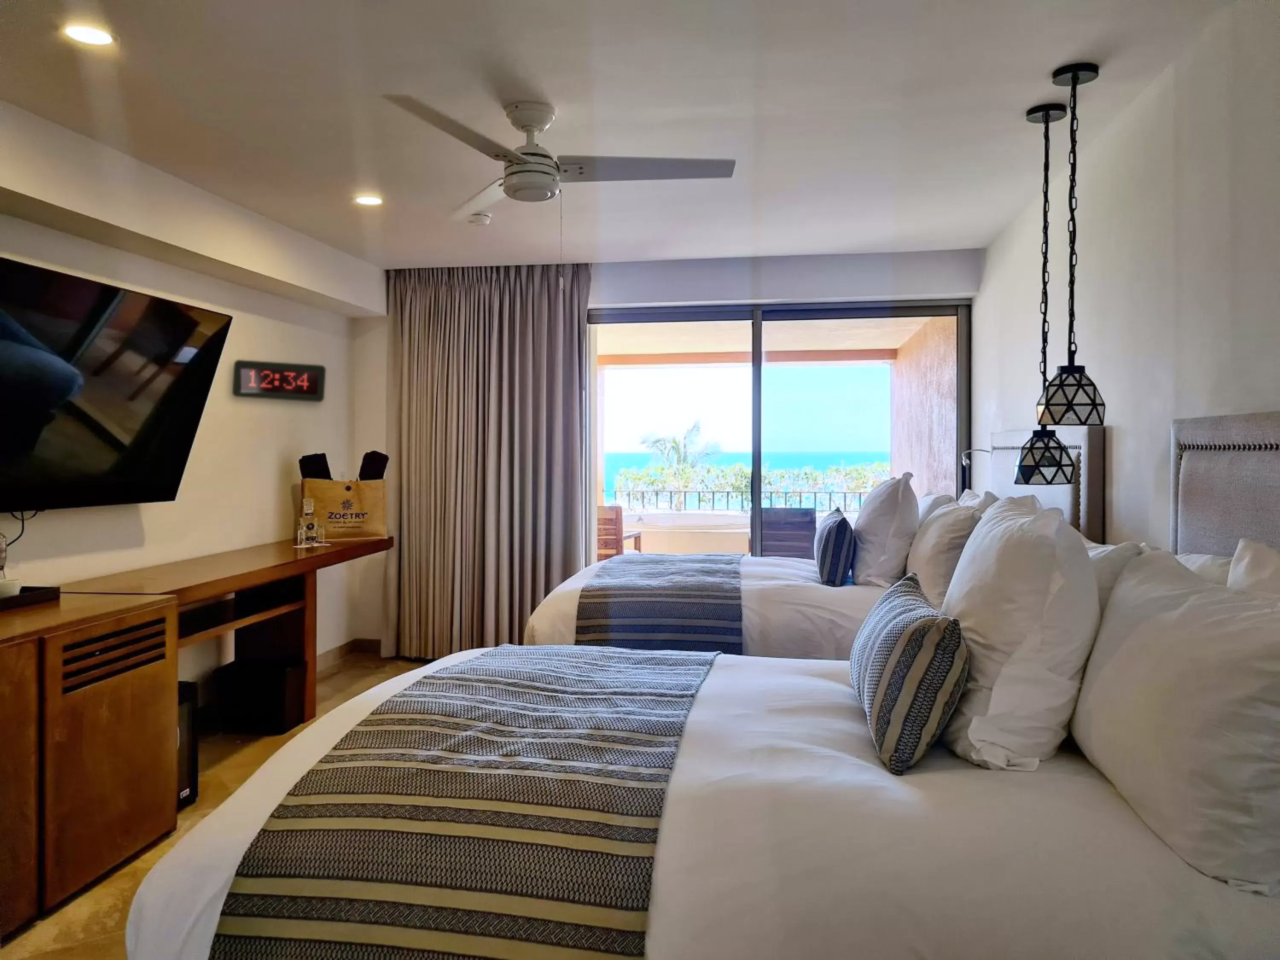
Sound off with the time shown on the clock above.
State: 12:34
